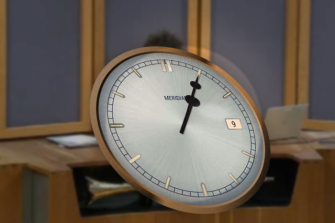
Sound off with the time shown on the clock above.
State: 1:05
